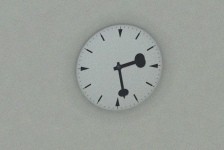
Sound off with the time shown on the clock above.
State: 2:28
